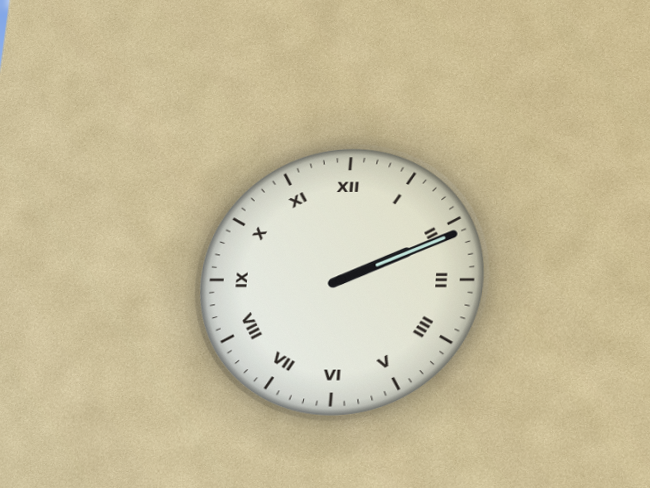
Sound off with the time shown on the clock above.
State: 2:11
